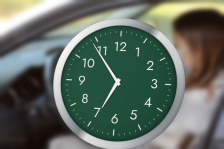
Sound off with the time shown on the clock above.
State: 6:54
